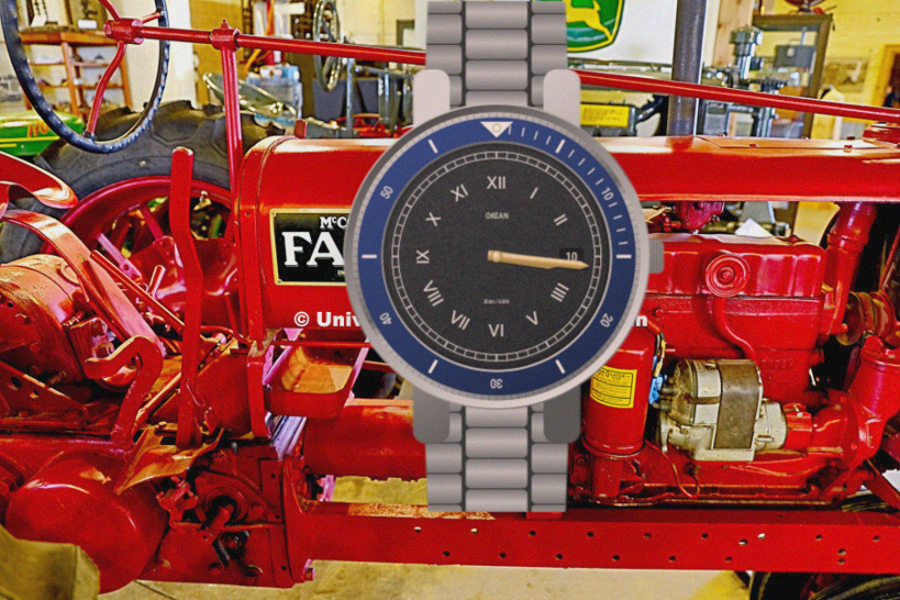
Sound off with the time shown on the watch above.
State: 3:16
